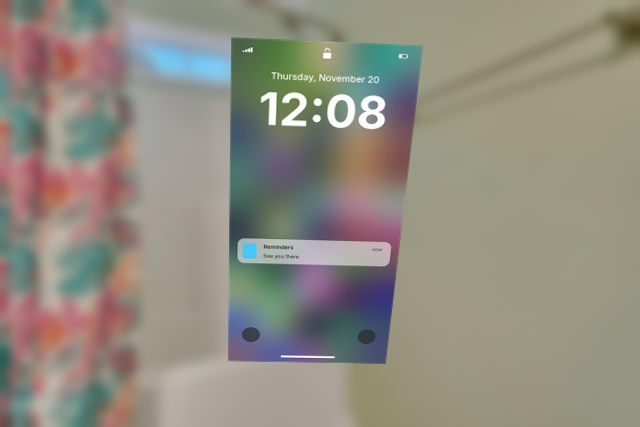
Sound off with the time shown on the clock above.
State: 12:08
